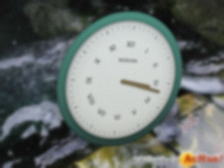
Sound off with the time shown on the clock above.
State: 3:17
